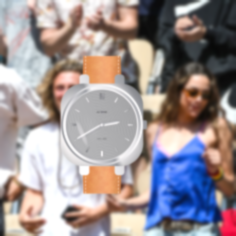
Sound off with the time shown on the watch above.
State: 2:40
